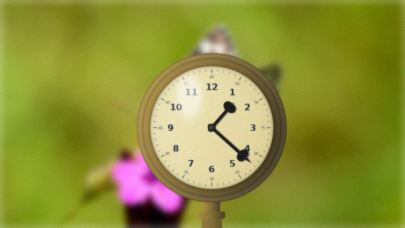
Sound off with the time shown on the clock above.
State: 1:22
